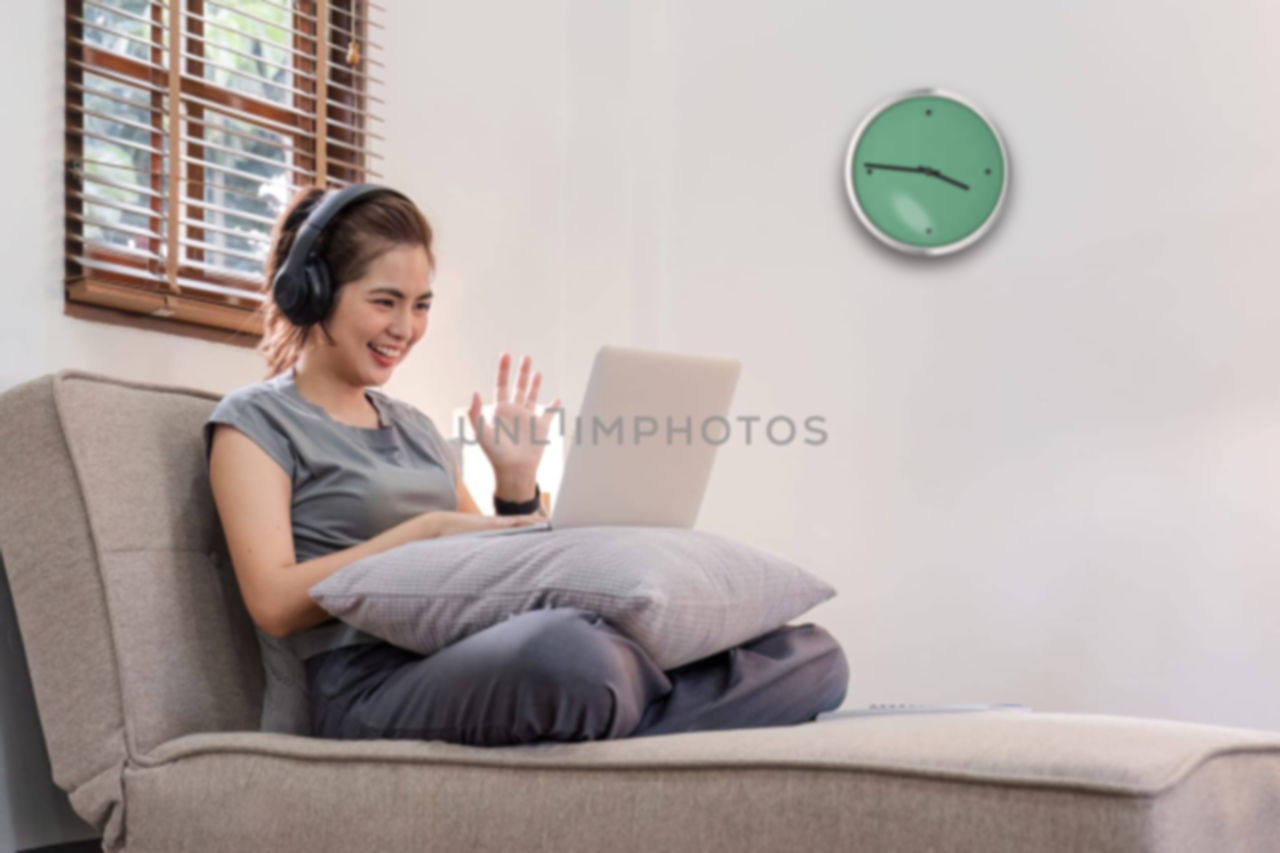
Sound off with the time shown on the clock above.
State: 3:46
